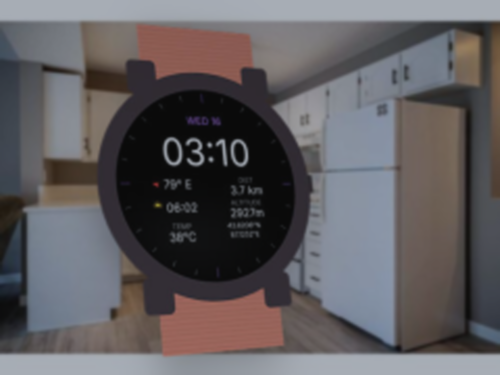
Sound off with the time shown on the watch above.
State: 3:10
